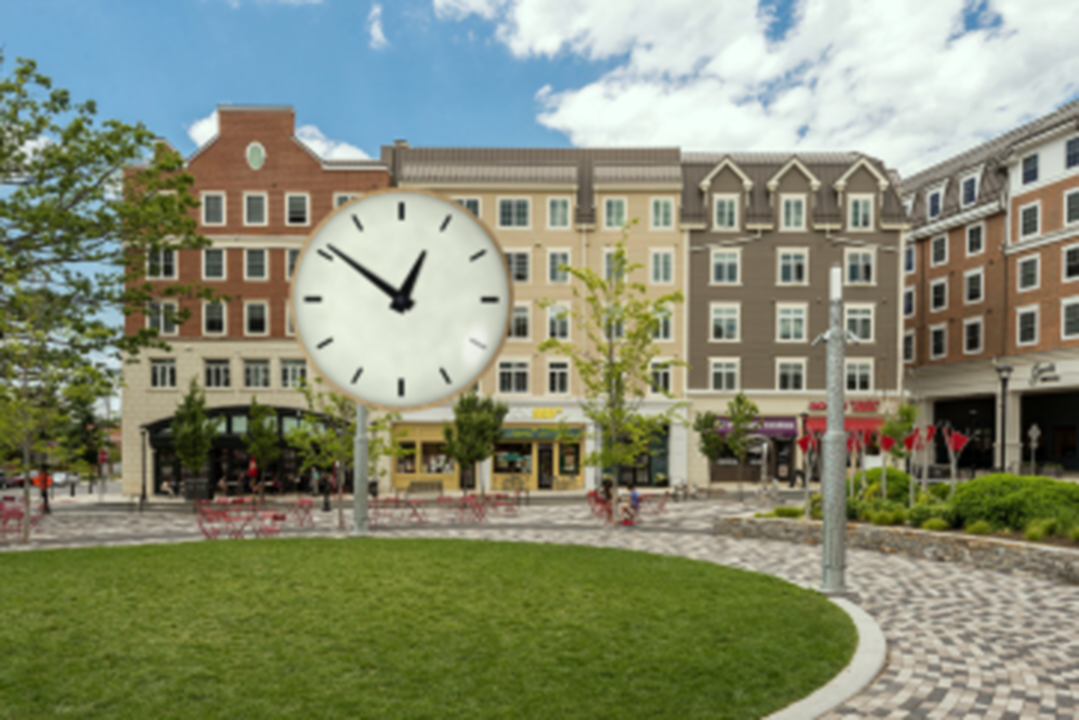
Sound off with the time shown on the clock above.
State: 12:51
